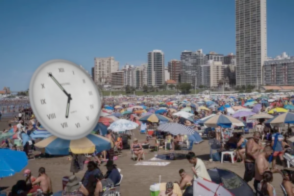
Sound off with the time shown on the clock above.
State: 6:55
